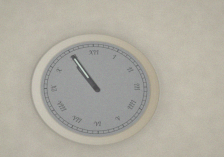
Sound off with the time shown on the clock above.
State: 10:55
